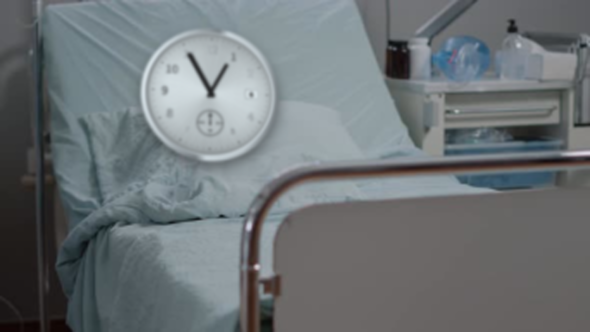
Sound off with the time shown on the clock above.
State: 12:55
